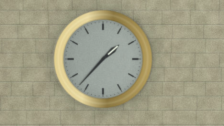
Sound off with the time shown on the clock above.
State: 1:37
